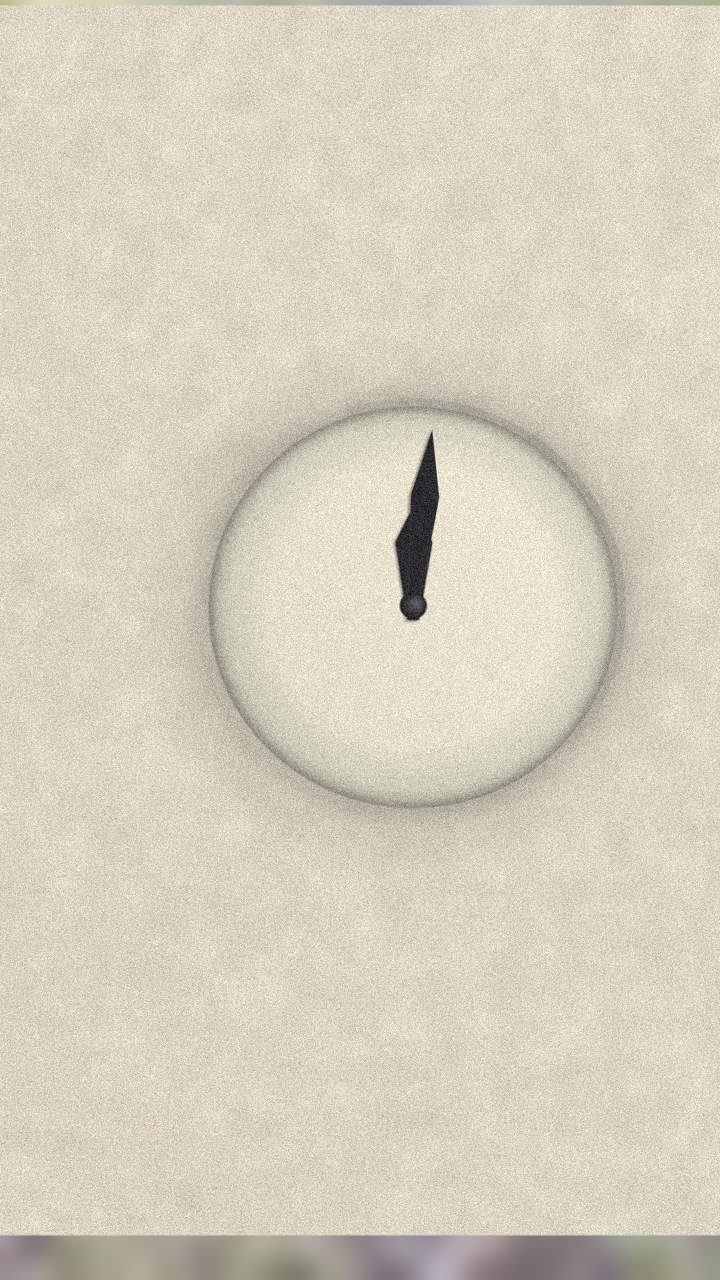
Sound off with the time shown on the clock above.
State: 12:01
